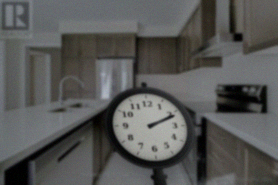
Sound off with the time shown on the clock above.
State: 2:11
